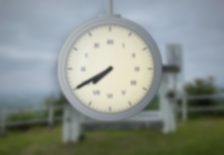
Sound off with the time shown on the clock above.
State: 7:40
